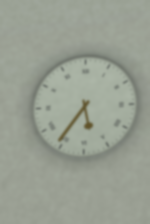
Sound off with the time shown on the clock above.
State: 5:36
